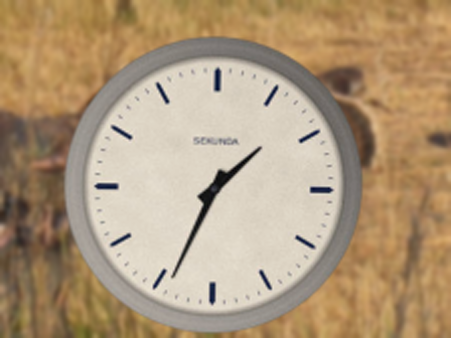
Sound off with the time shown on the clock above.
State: 1:34
